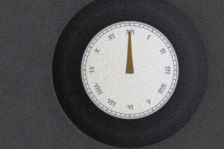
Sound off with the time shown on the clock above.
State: 12:00
